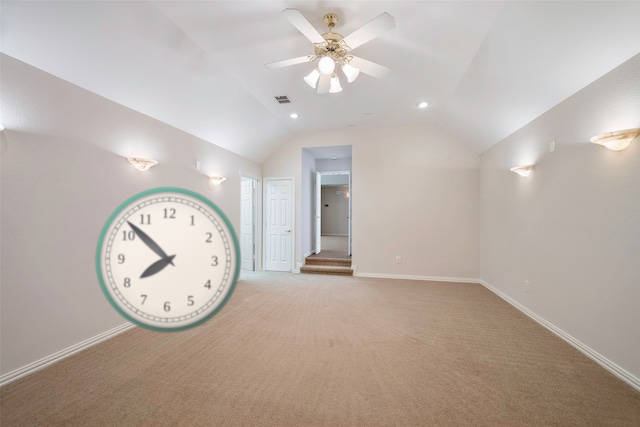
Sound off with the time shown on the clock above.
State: 7:52
